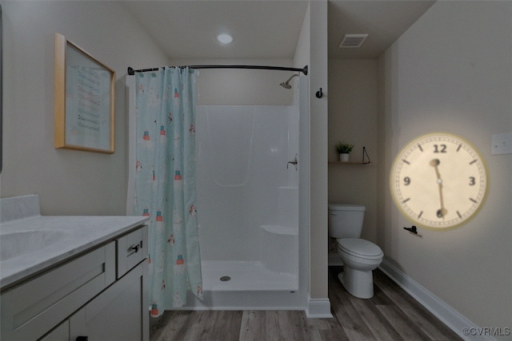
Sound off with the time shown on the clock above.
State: 11:29
